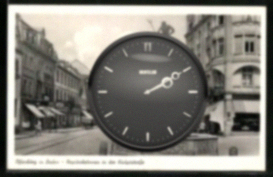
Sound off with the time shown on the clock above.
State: 2:10
